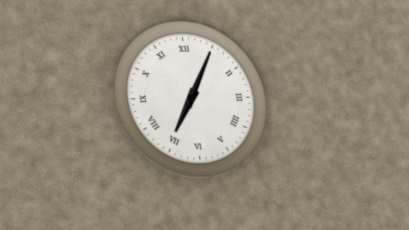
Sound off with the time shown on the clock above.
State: 7:05
